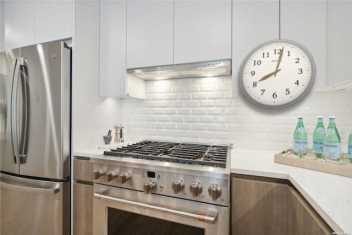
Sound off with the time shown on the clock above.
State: 8:02
